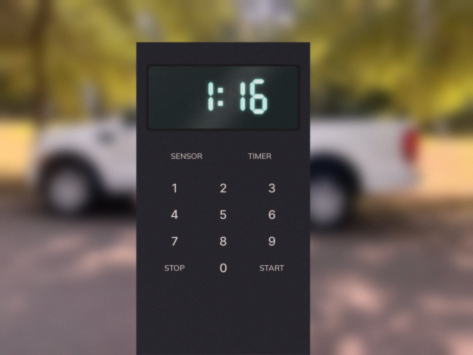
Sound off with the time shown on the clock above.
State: 1:16
